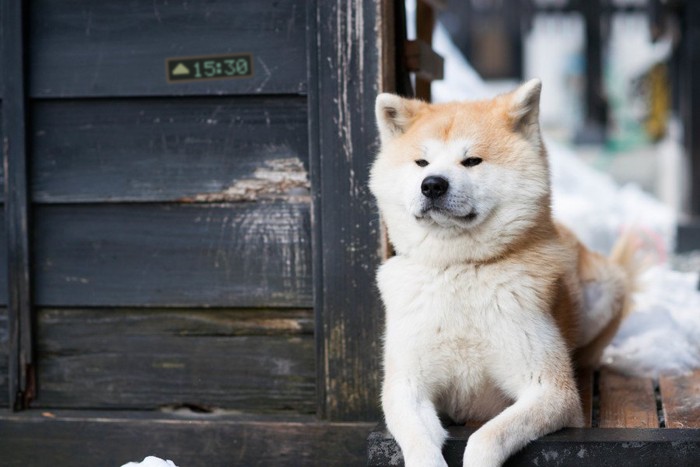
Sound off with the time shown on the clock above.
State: 15:30
